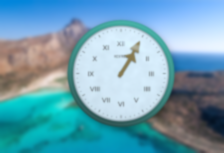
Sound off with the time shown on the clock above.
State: 1:05
